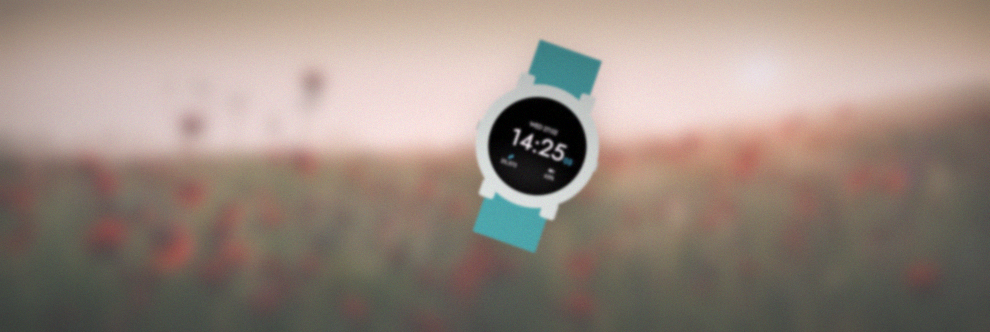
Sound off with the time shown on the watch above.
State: 14:25
